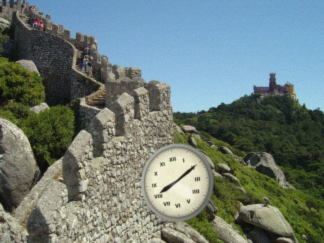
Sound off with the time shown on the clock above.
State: 8:10
